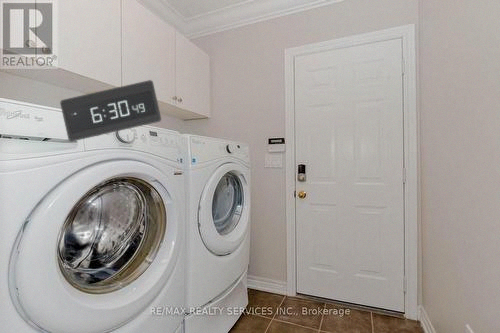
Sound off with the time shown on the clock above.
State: 6:30
